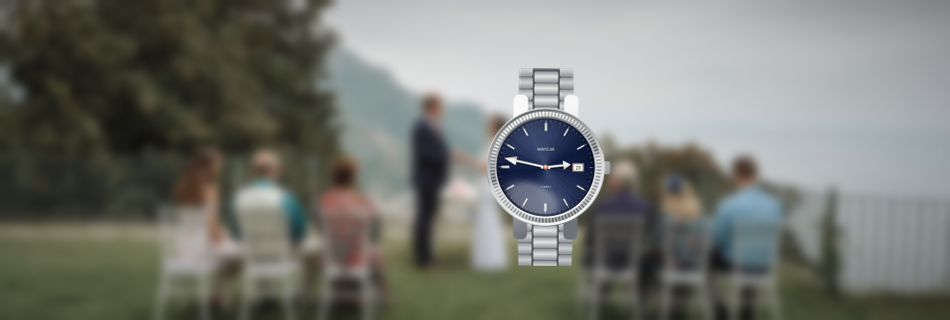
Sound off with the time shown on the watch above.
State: 2:47
